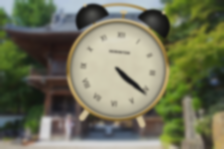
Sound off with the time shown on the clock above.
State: 4:21
